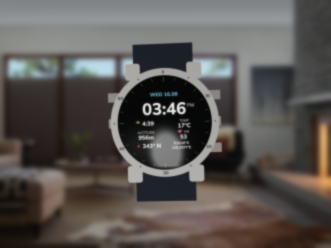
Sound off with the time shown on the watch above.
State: 3:46
